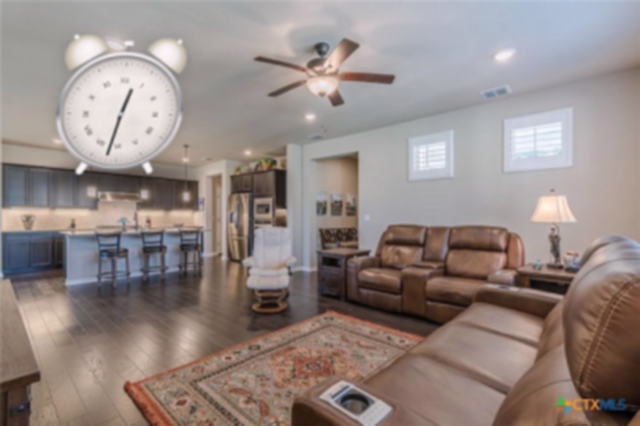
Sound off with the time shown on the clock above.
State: 12:32
